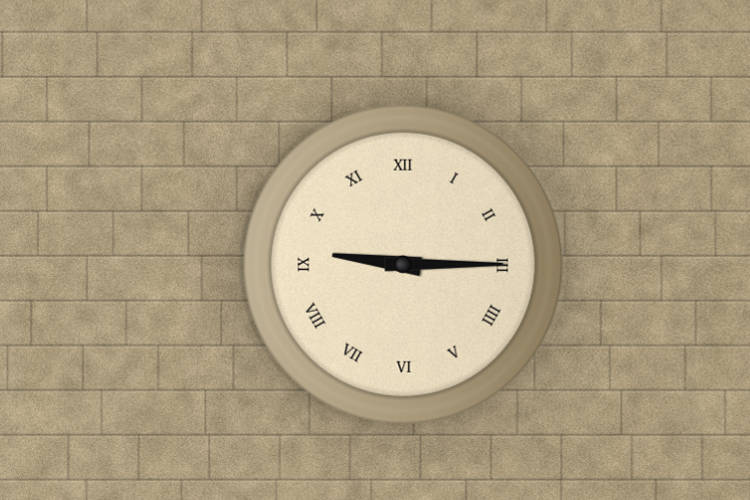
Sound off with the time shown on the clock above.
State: 9:15
